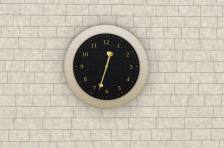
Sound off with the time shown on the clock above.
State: 12:33
